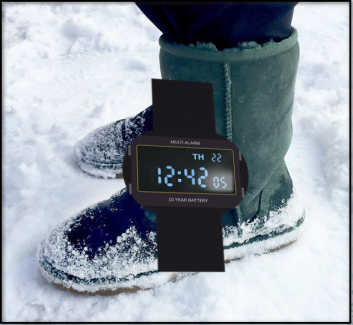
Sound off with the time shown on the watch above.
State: 12:42:05
